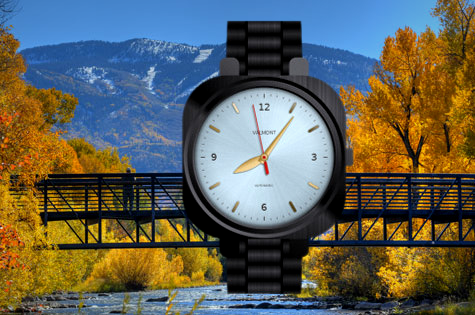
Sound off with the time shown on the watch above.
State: 8:05:58
